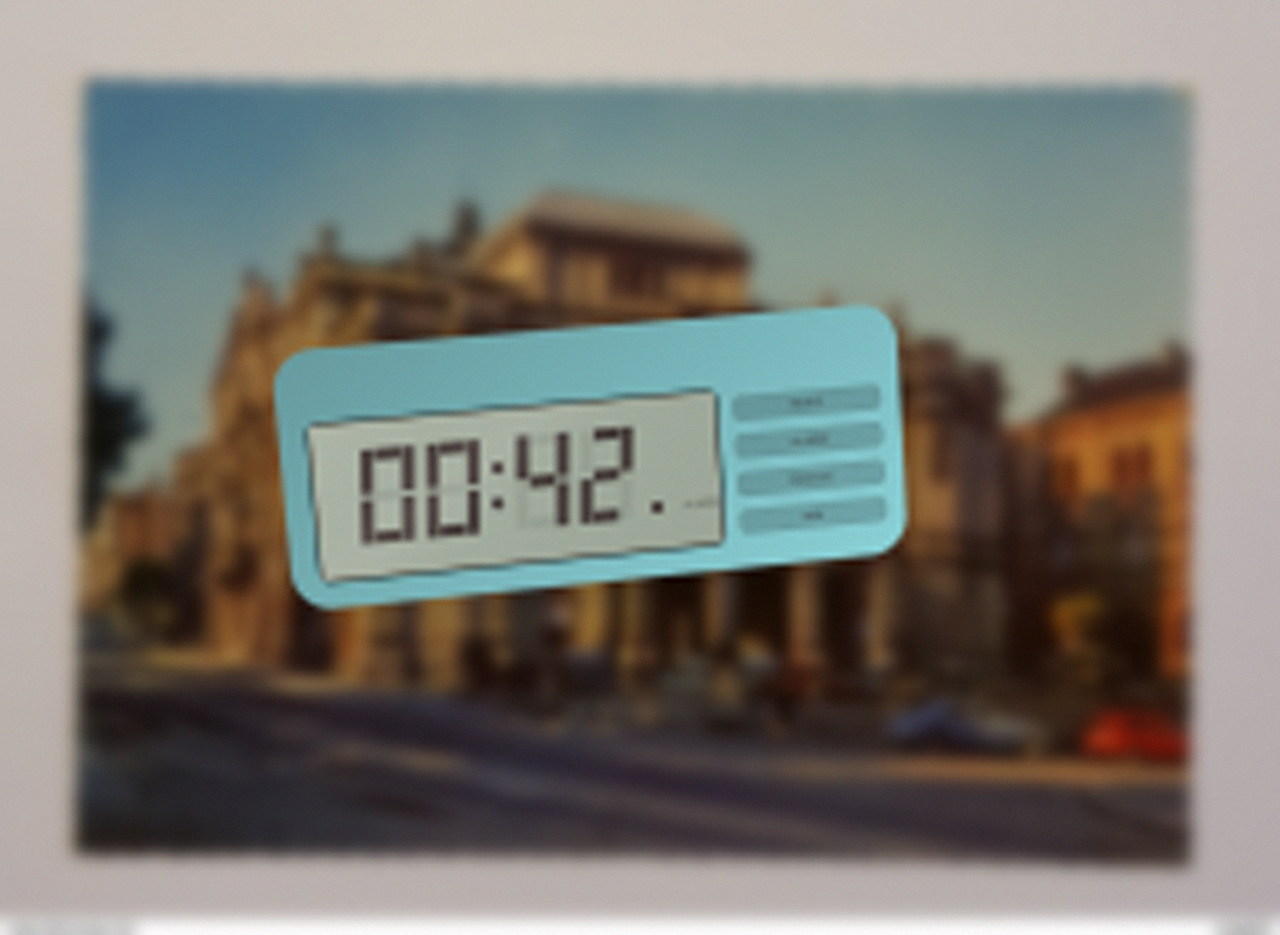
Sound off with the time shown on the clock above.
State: 0:42
